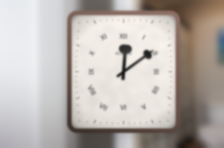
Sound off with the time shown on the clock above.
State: 12:09
